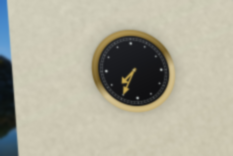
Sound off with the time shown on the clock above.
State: 7:35
